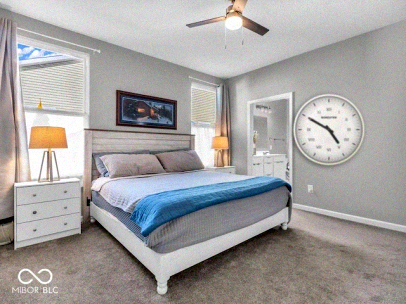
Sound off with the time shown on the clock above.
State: 4:50
